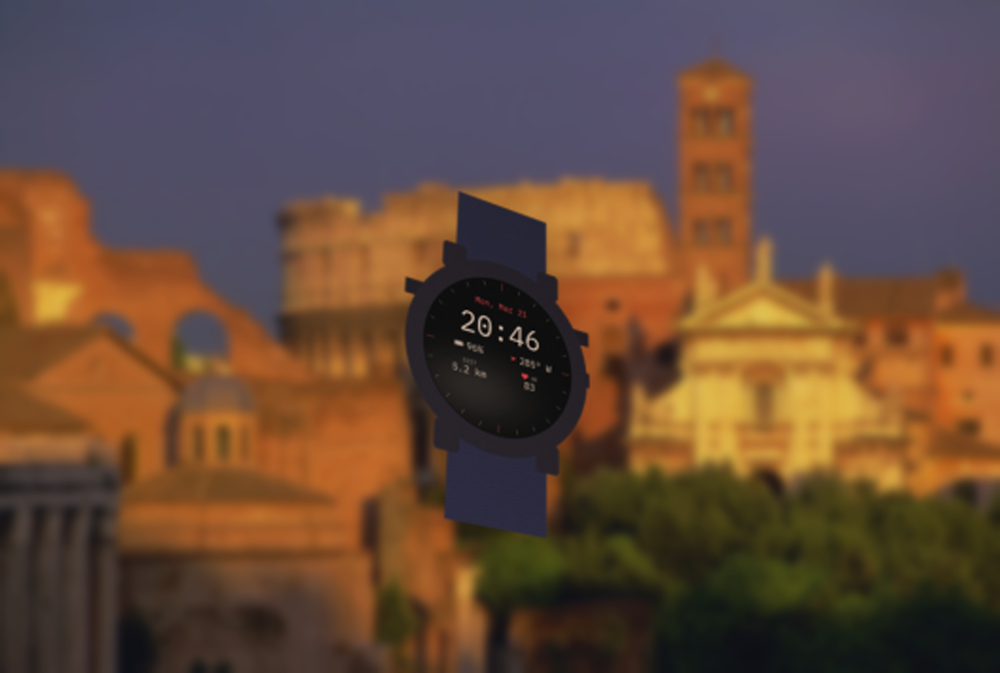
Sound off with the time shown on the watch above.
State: 20:46
